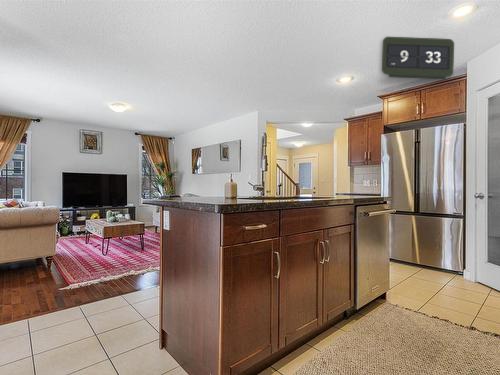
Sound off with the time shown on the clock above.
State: 9:33
